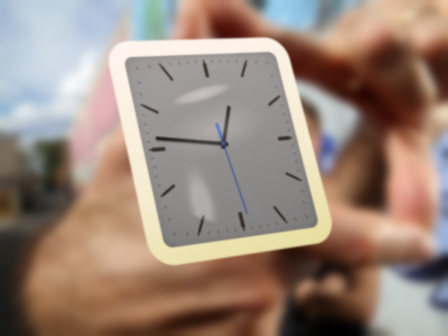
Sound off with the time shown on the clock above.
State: 12:46:29
